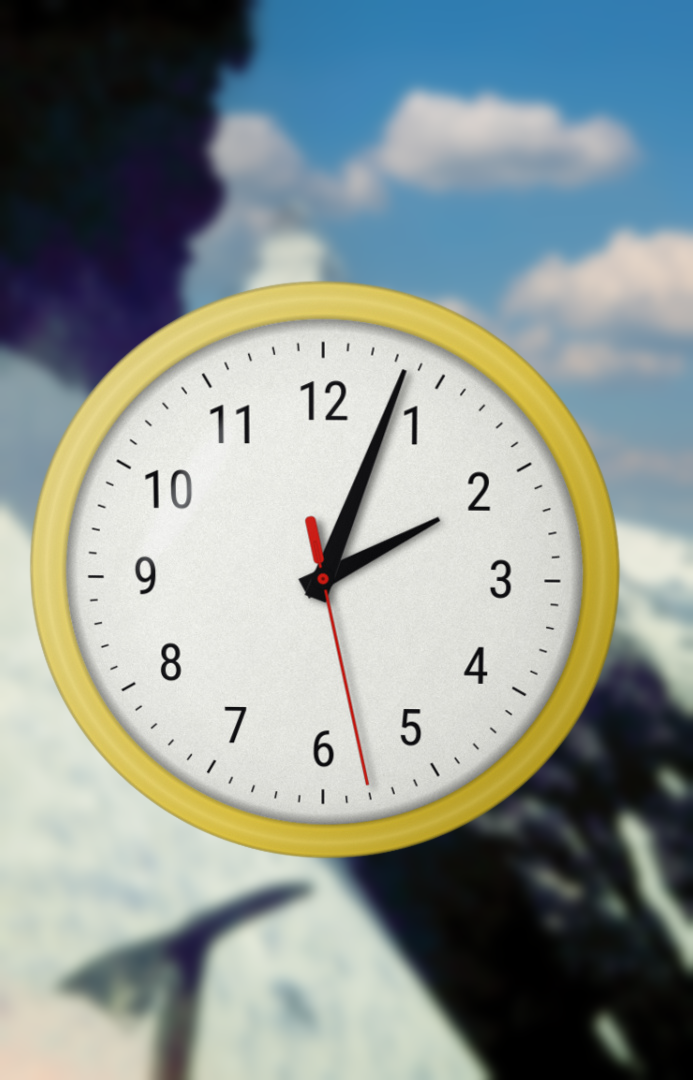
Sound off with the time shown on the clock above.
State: 2:03:28
